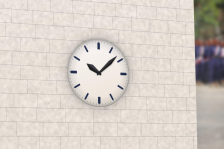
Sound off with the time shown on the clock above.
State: 10:08
